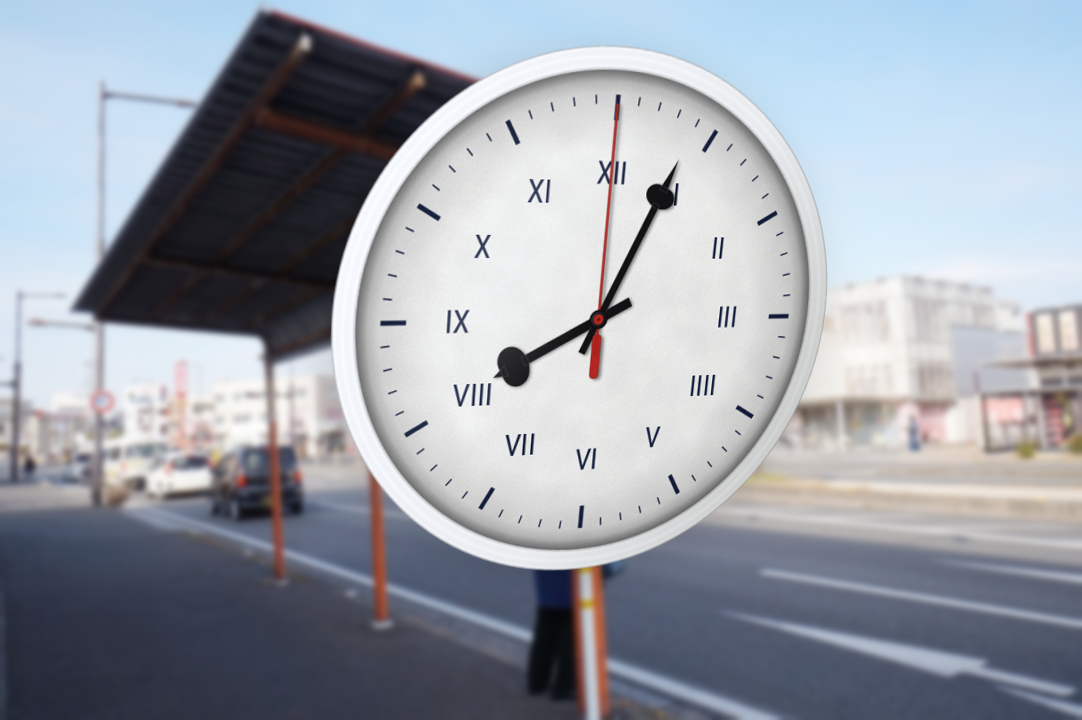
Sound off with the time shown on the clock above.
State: 8:04:00
